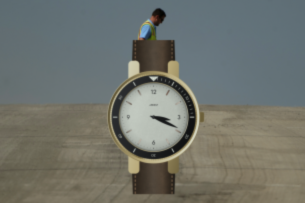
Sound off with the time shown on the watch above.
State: 3:19
